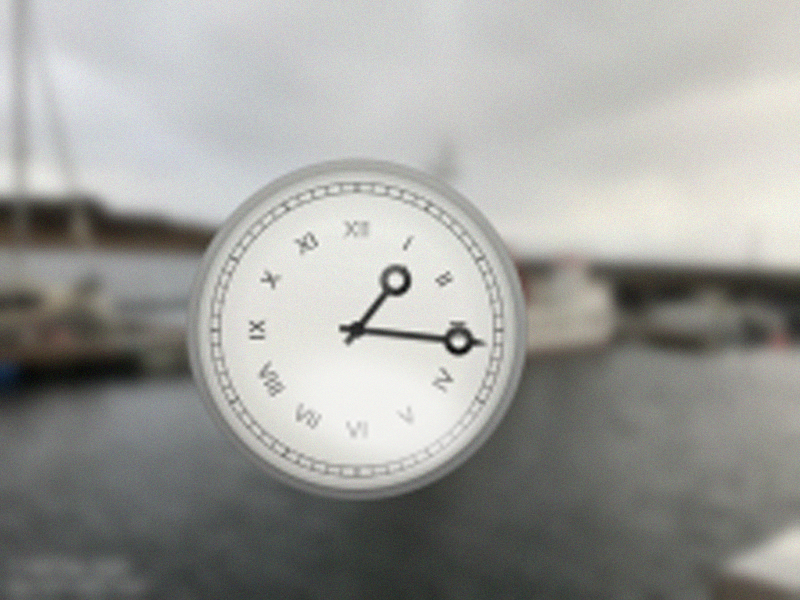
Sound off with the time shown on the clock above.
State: 1:16
